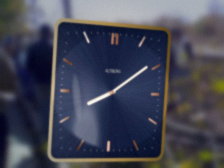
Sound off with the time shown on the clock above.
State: 8:09
